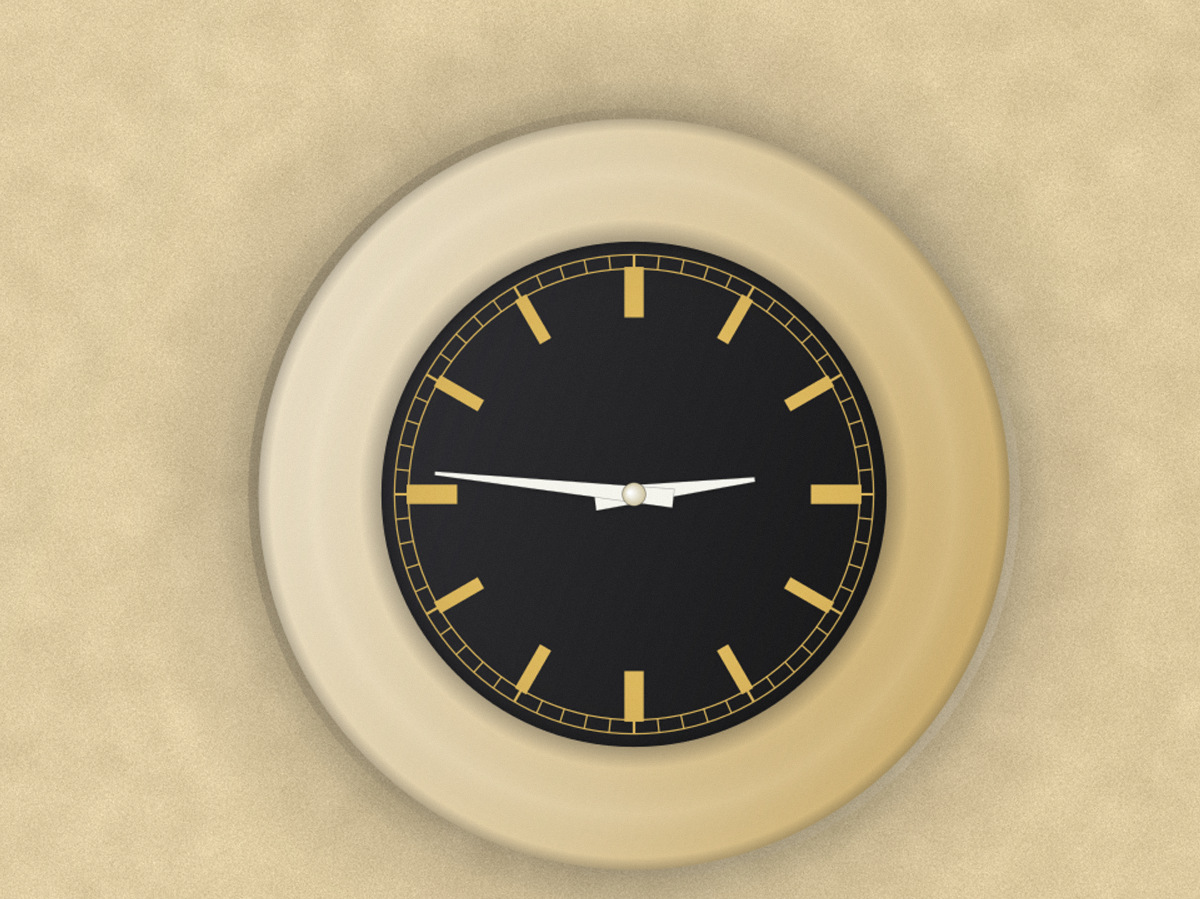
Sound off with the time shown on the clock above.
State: 2:46
